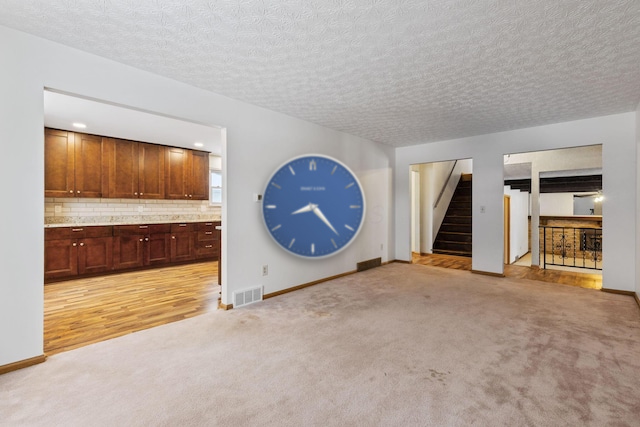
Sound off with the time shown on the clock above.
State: 8:23
